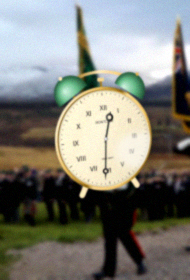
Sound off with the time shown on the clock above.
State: 12:31
